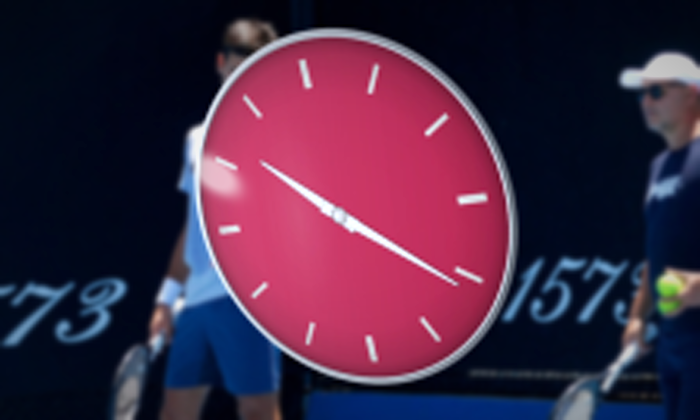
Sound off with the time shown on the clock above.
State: 10:21
